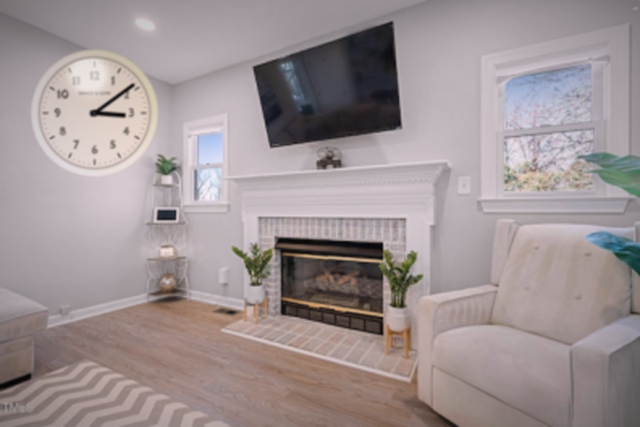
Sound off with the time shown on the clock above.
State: 3:09
